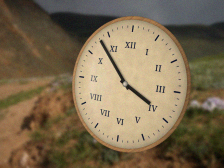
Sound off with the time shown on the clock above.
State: 3:53
